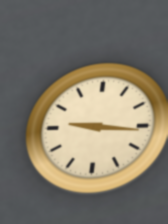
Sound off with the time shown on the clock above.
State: 9:16
